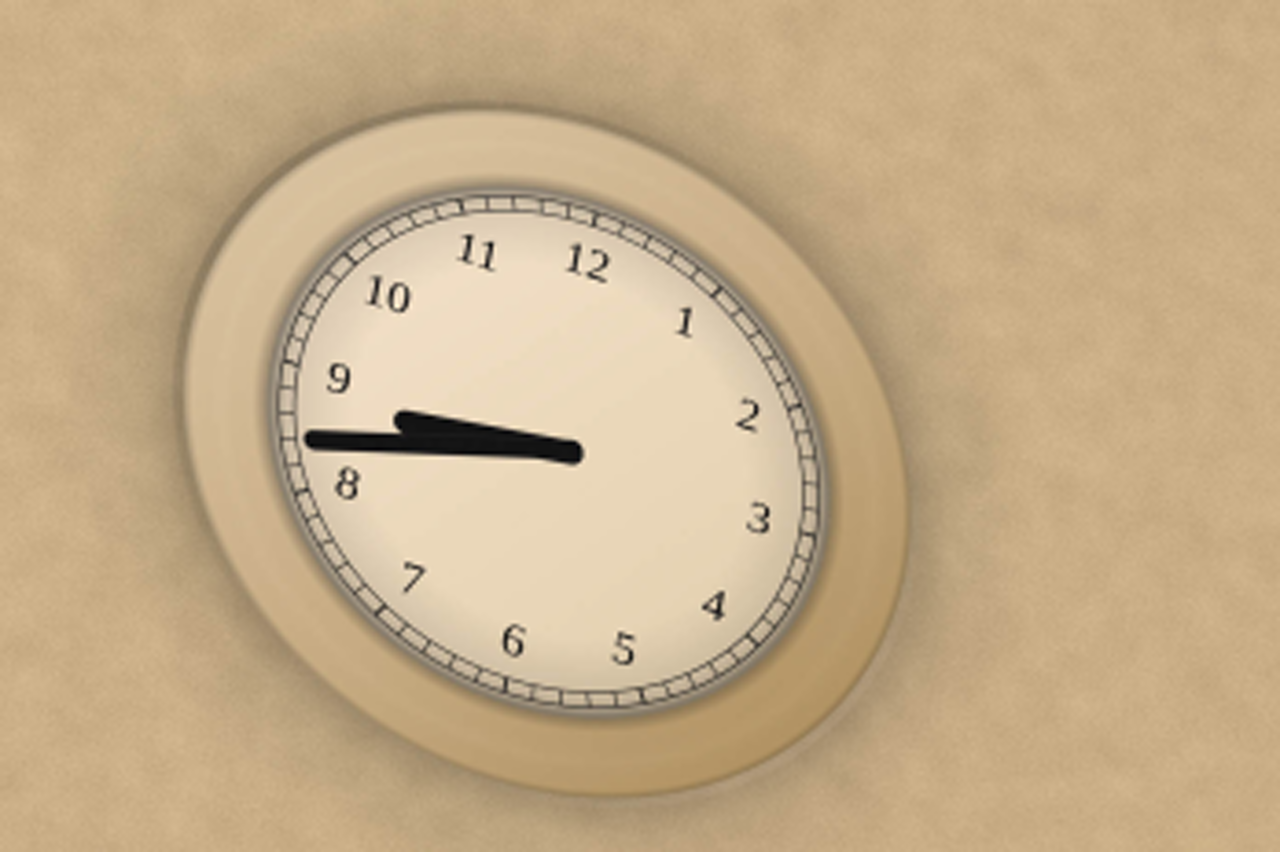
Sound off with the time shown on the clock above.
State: 8:42
